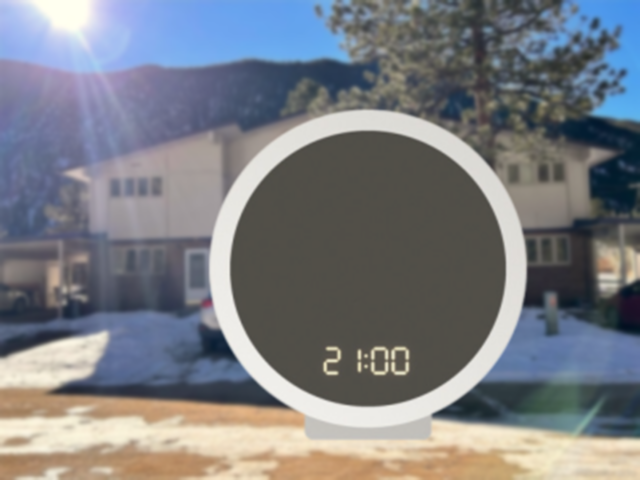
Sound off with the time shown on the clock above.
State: 21:00
